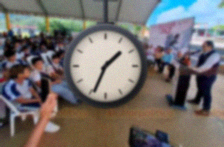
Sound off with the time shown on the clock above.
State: 1:34
